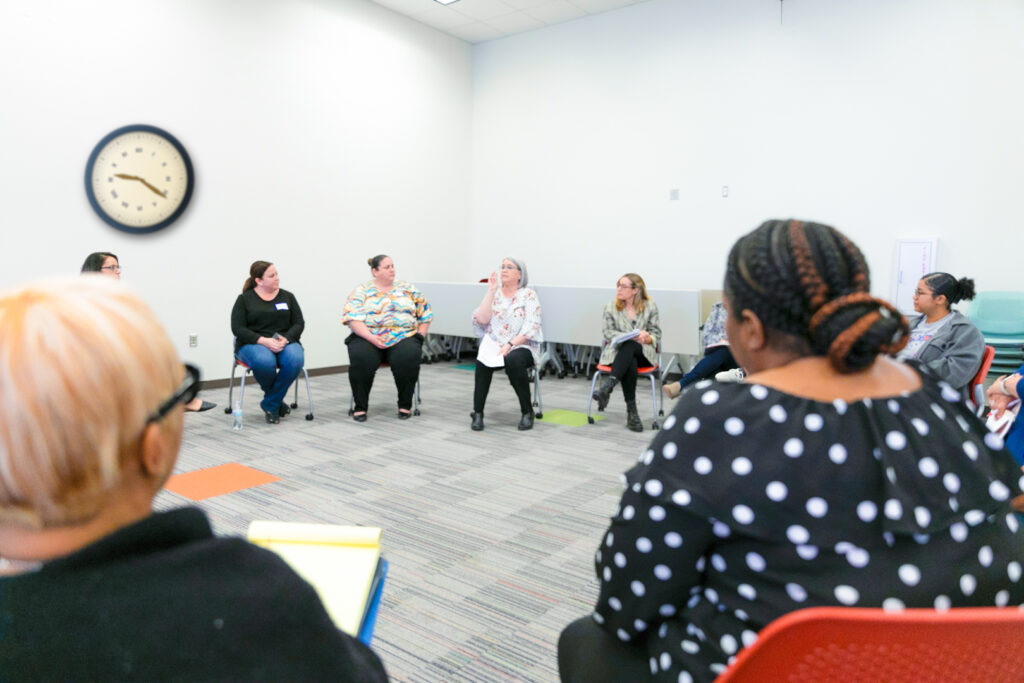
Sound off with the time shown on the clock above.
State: 9:21
